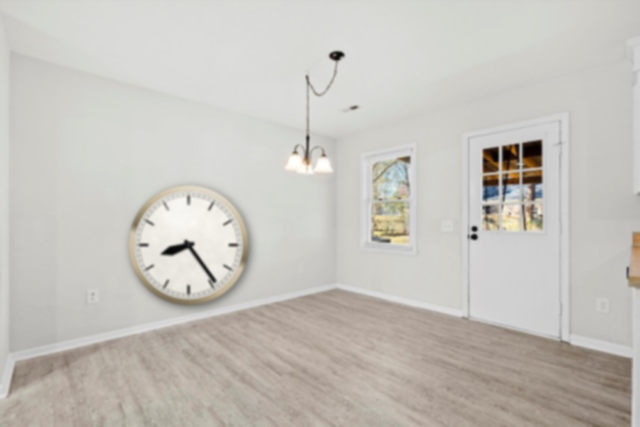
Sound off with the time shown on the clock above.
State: 8:24
